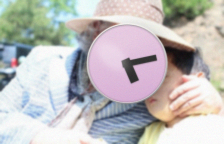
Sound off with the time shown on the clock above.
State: 5:13
